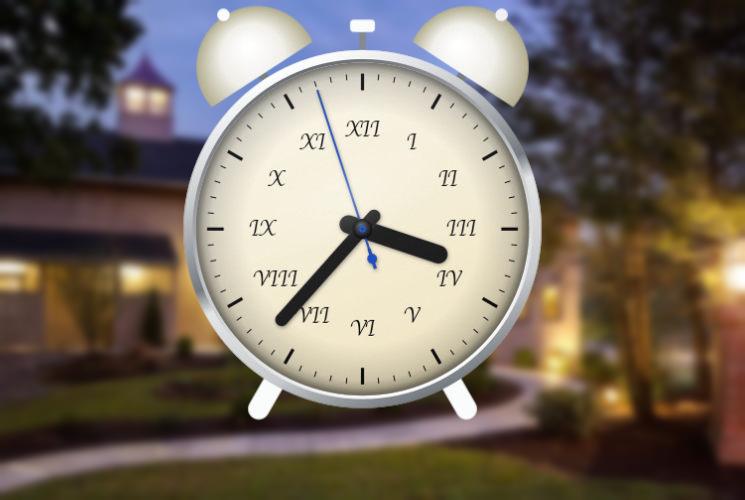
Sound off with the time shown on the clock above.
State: 3:36:57
